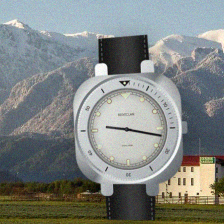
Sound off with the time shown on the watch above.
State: 9:17
